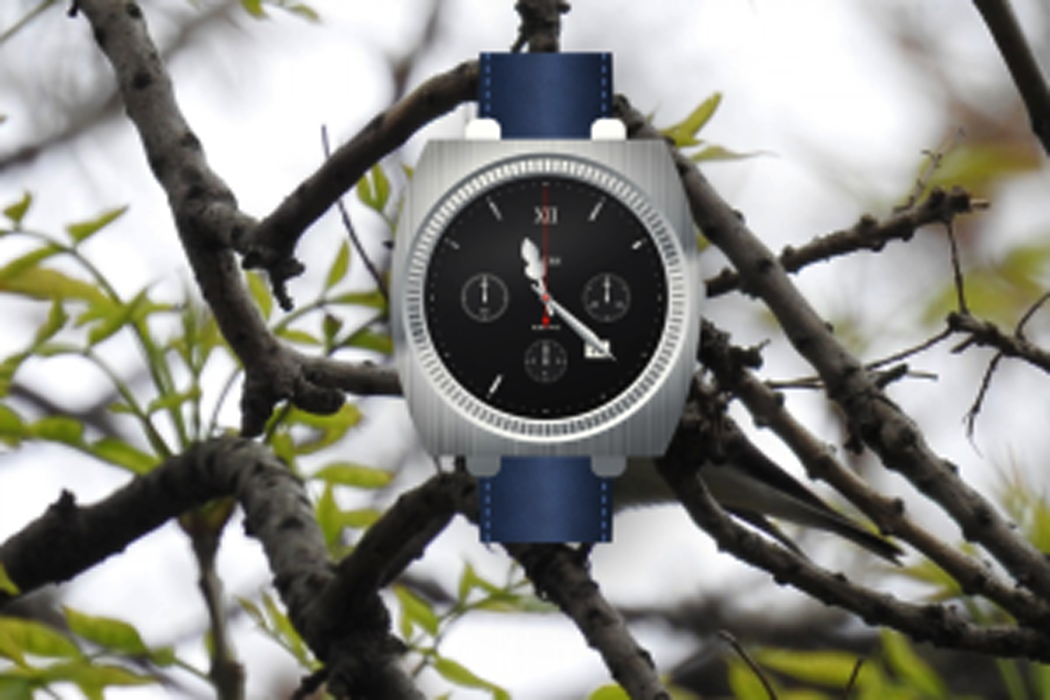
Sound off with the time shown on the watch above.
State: 11:22
